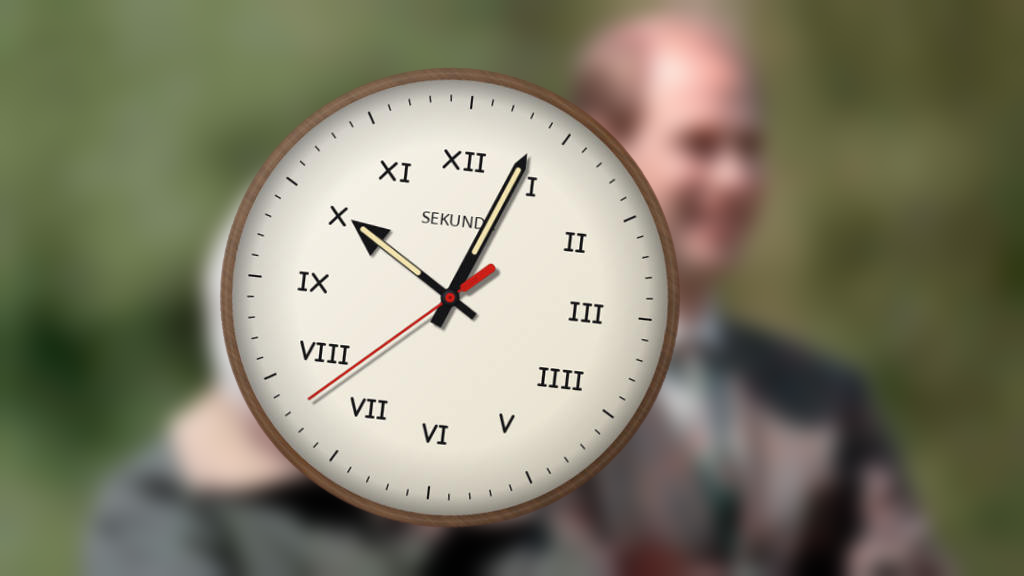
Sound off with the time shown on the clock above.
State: 10:03:38
